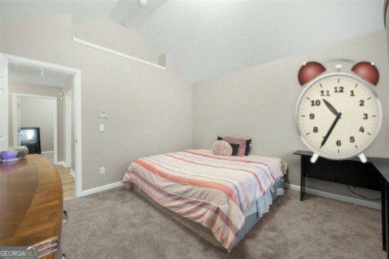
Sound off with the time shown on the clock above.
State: 10:35
